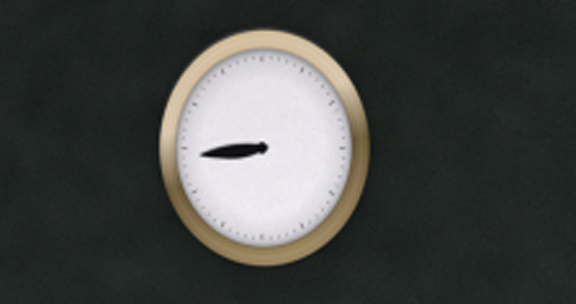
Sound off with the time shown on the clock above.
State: 8:44
